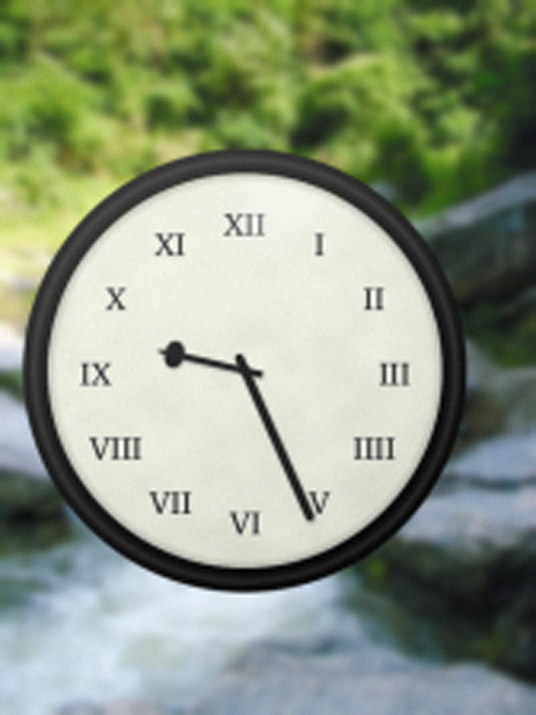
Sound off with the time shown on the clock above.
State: 9:26
